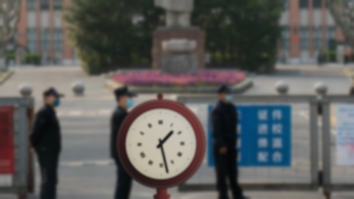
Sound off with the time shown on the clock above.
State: 1:28
